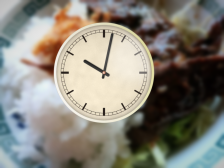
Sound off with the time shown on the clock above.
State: 10:02
